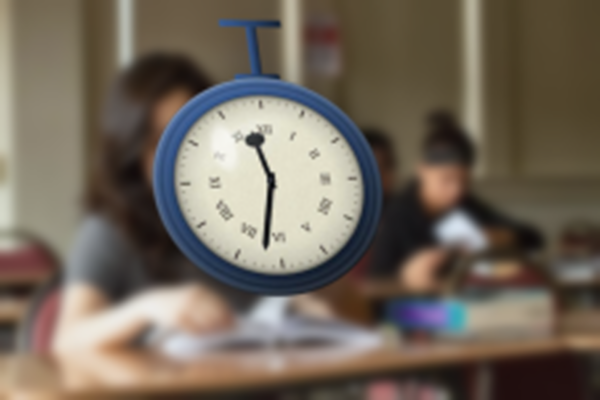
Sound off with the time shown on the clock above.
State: 11:32
